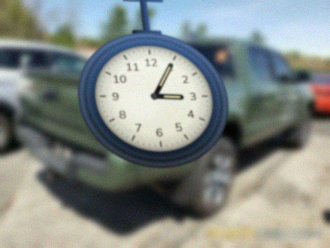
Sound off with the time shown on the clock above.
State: 3:05
